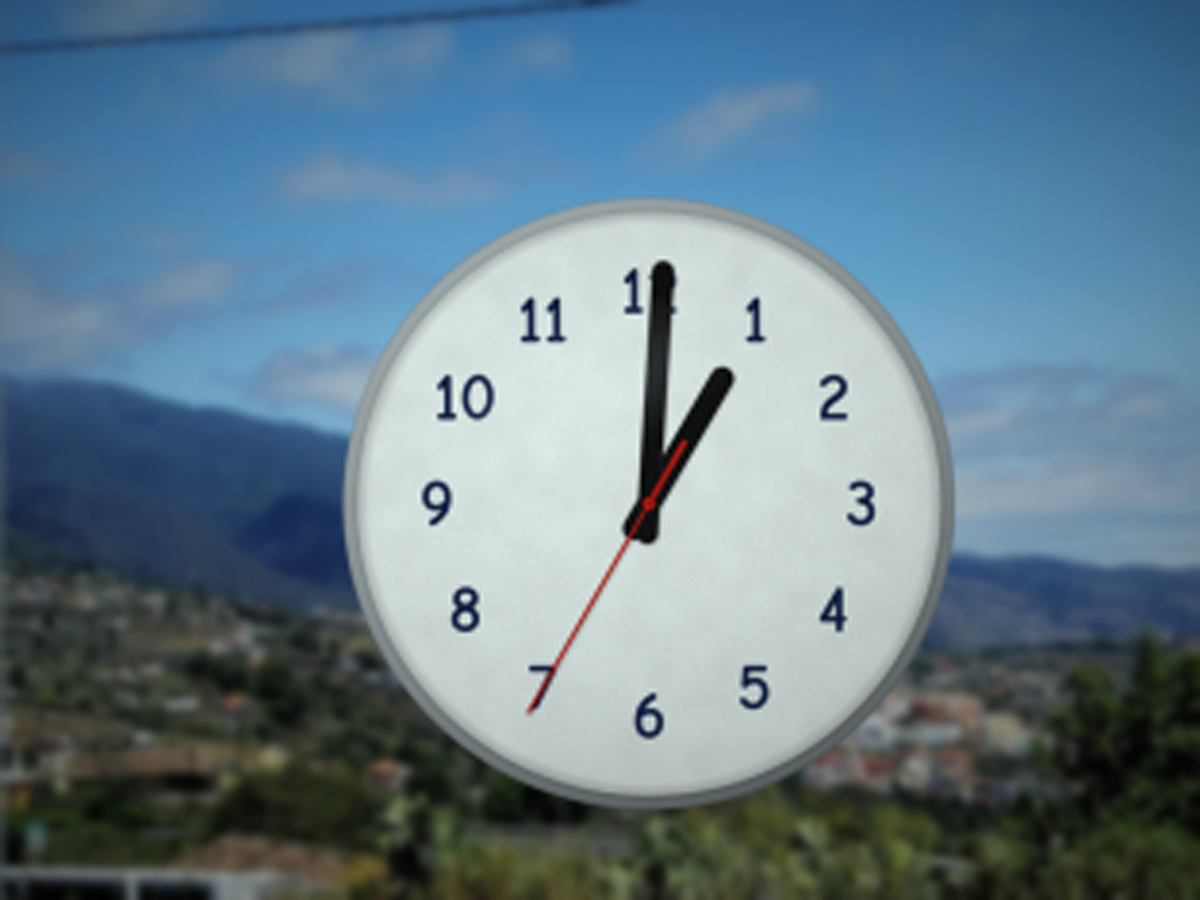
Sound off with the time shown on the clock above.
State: 1:00:35
